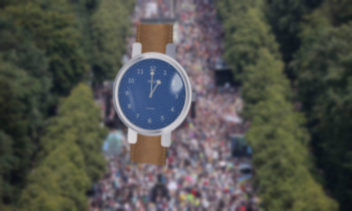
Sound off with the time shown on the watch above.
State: 1:00
